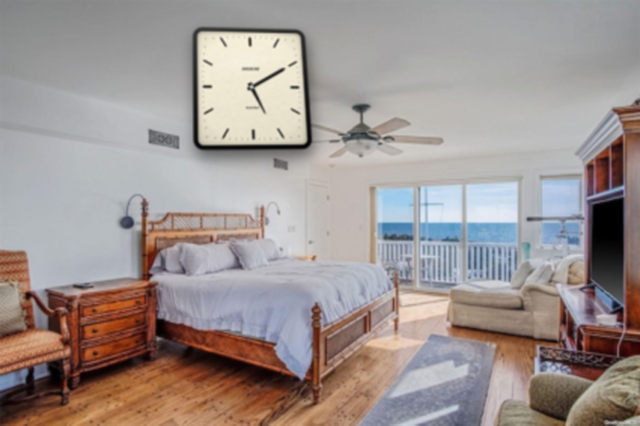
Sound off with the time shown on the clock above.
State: 5:10
